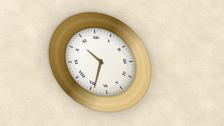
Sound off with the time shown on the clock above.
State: 10:34
